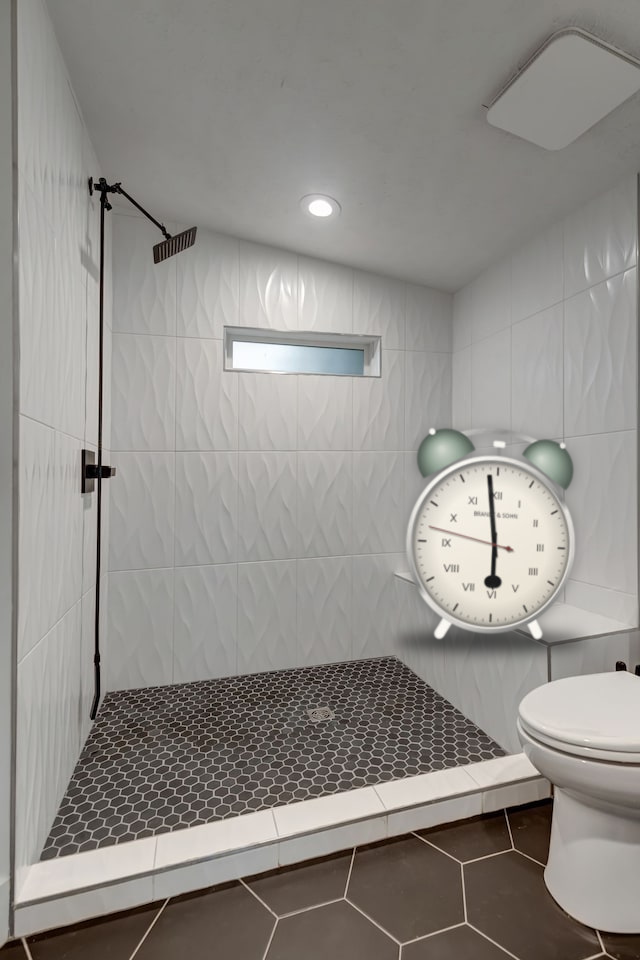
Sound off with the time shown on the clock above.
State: 5:58:47
